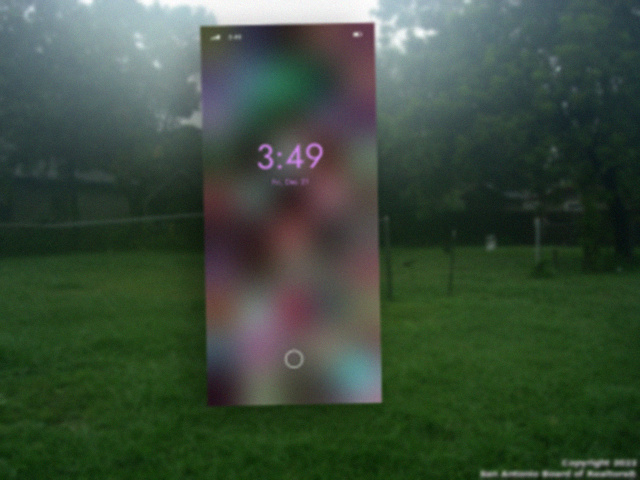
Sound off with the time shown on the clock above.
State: 3:49
